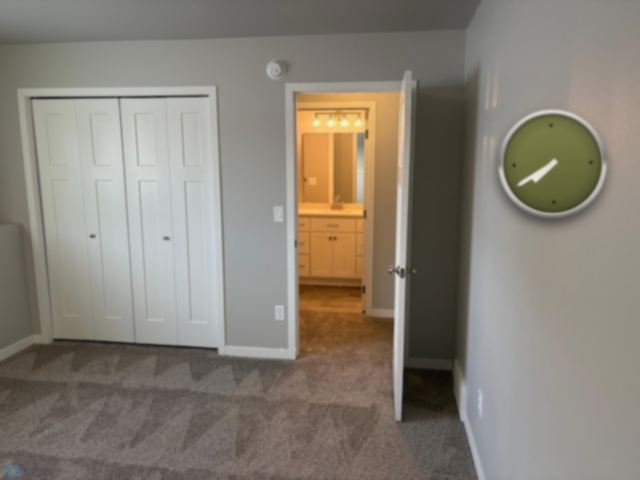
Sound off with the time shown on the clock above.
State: 7:40
